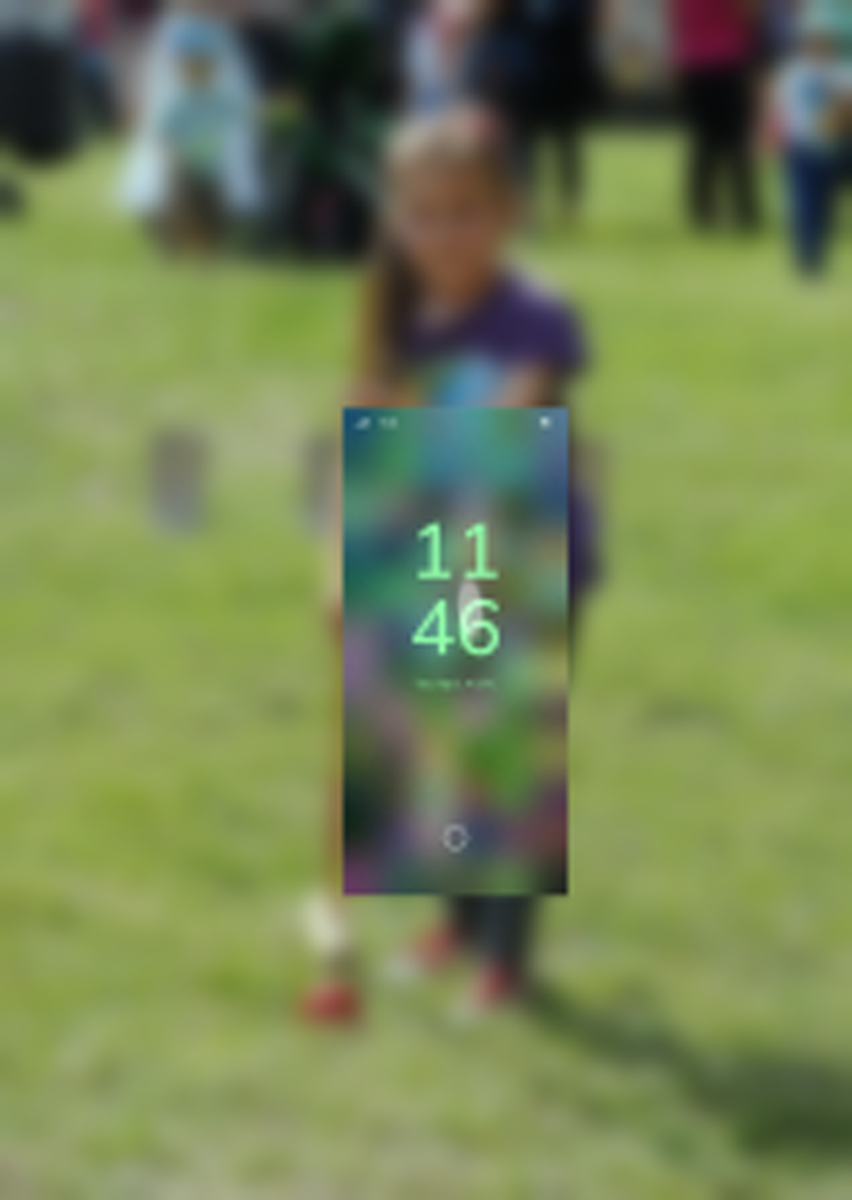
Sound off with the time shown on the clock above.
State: 11:46
